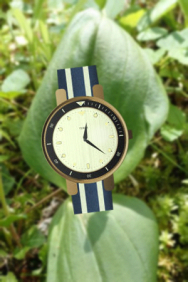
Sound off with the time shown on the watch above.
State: 12:22
